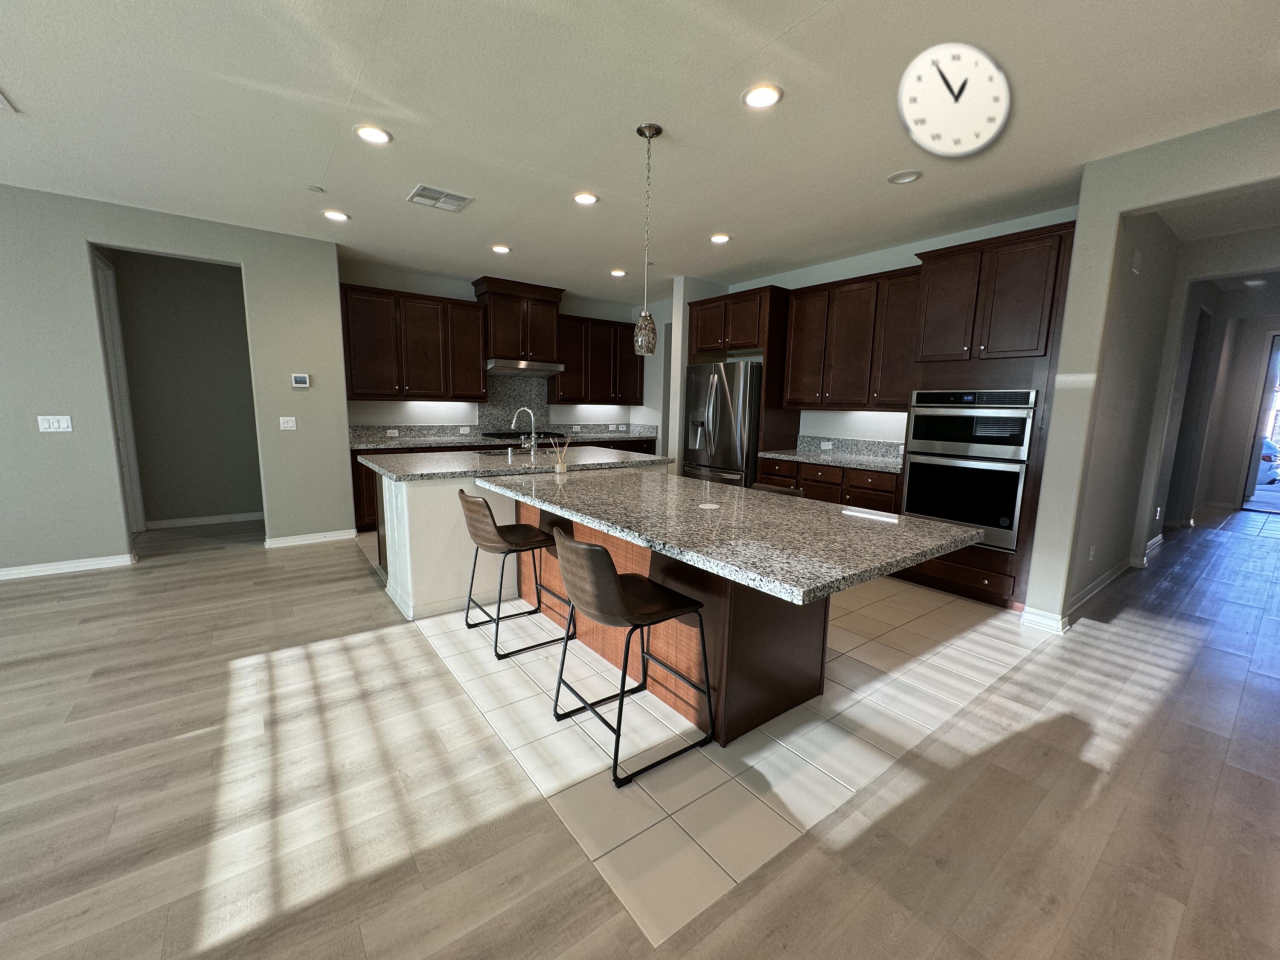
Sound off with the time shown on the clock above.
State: 12:55
